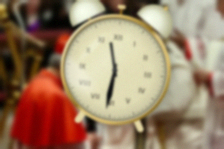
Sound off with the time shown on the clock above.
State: 11:31
